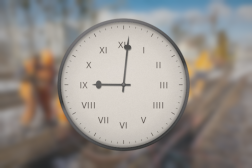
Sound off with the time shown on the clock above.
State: 9:01
